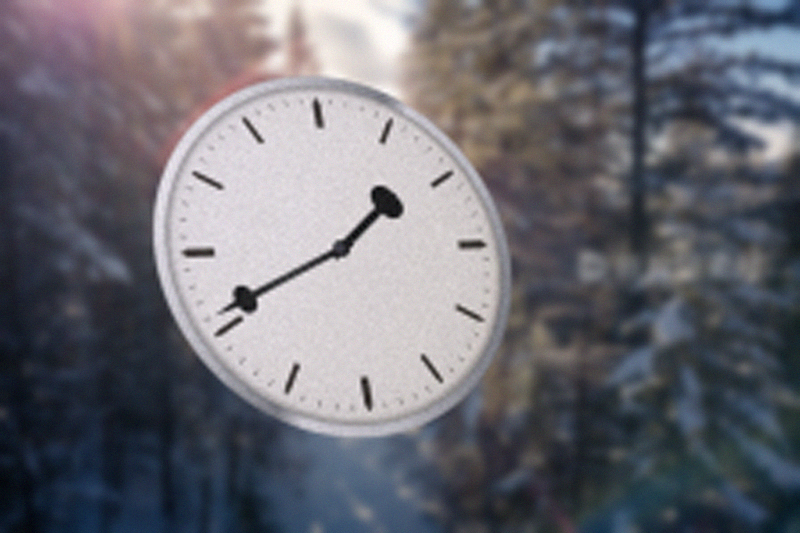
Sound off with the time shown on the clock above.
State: 1:41
